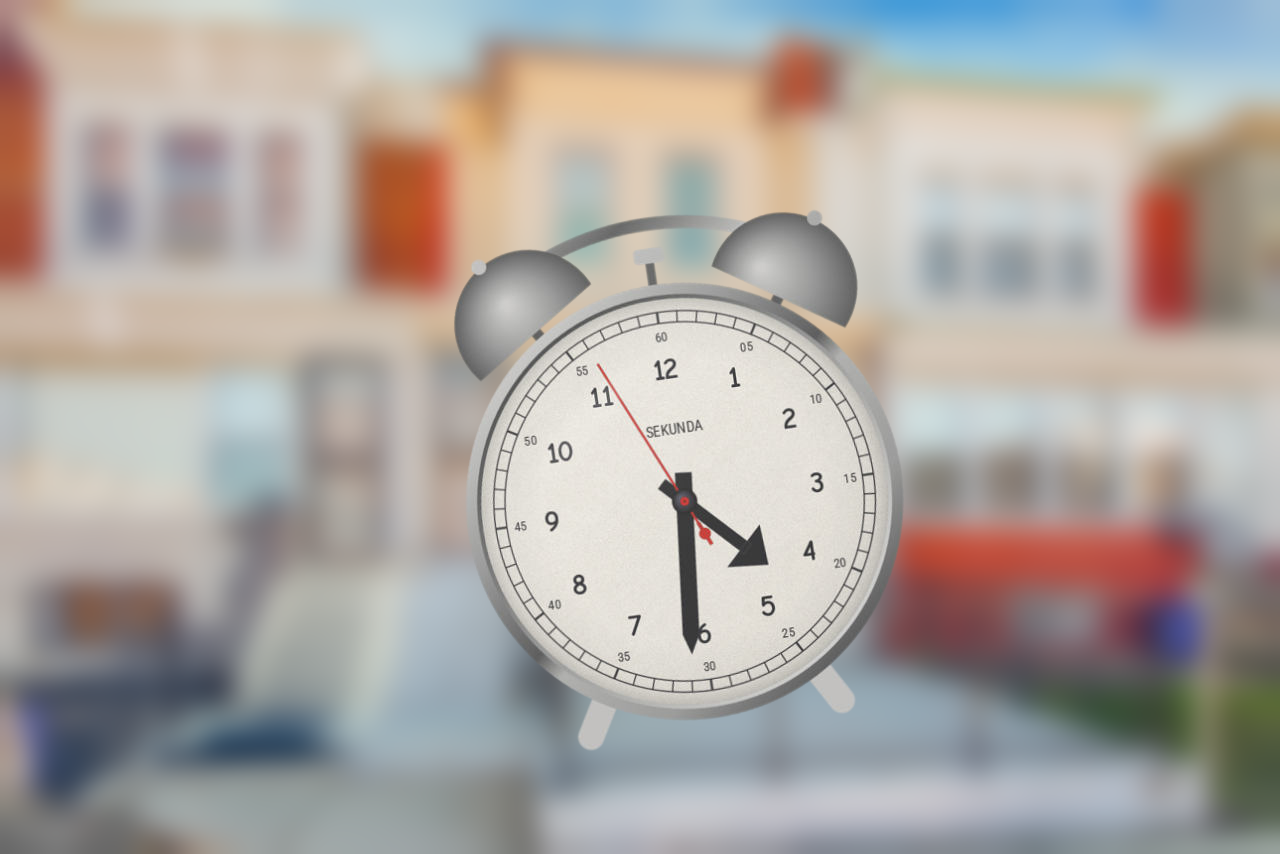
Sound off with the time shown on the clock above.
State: 4:30:56
